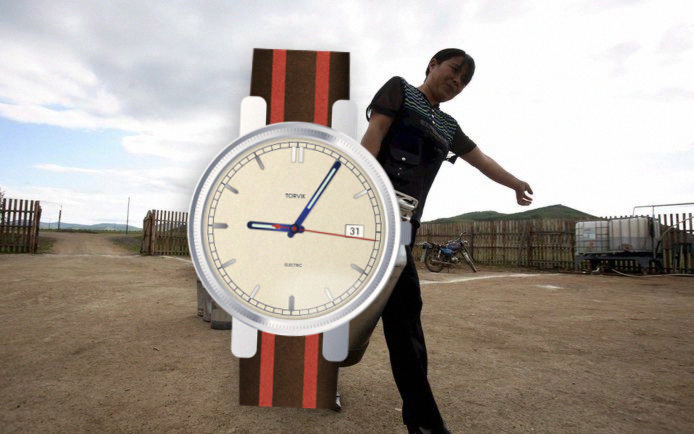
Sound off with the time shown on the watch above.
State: 9:05:16
